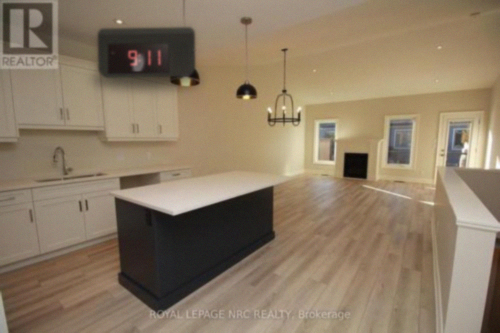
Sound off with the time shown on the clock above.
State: 9:11
